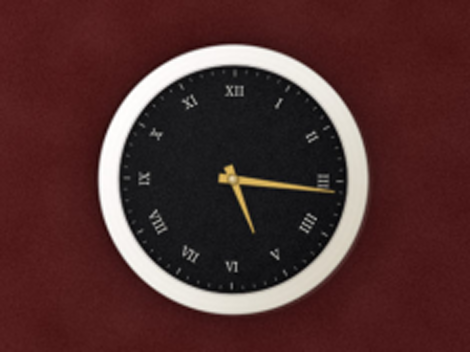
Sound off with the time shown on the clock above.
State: 5:16
